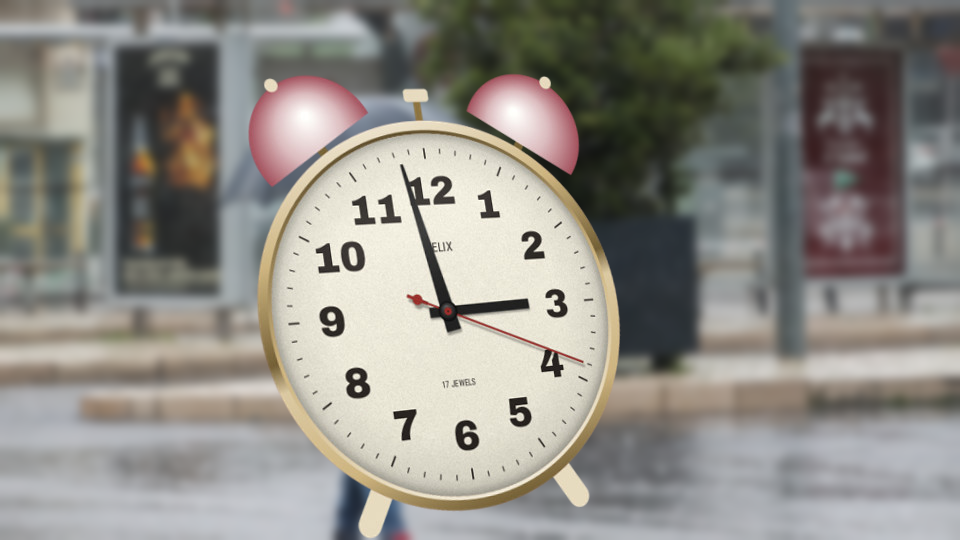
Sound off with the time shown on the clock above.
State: 2:58:19
